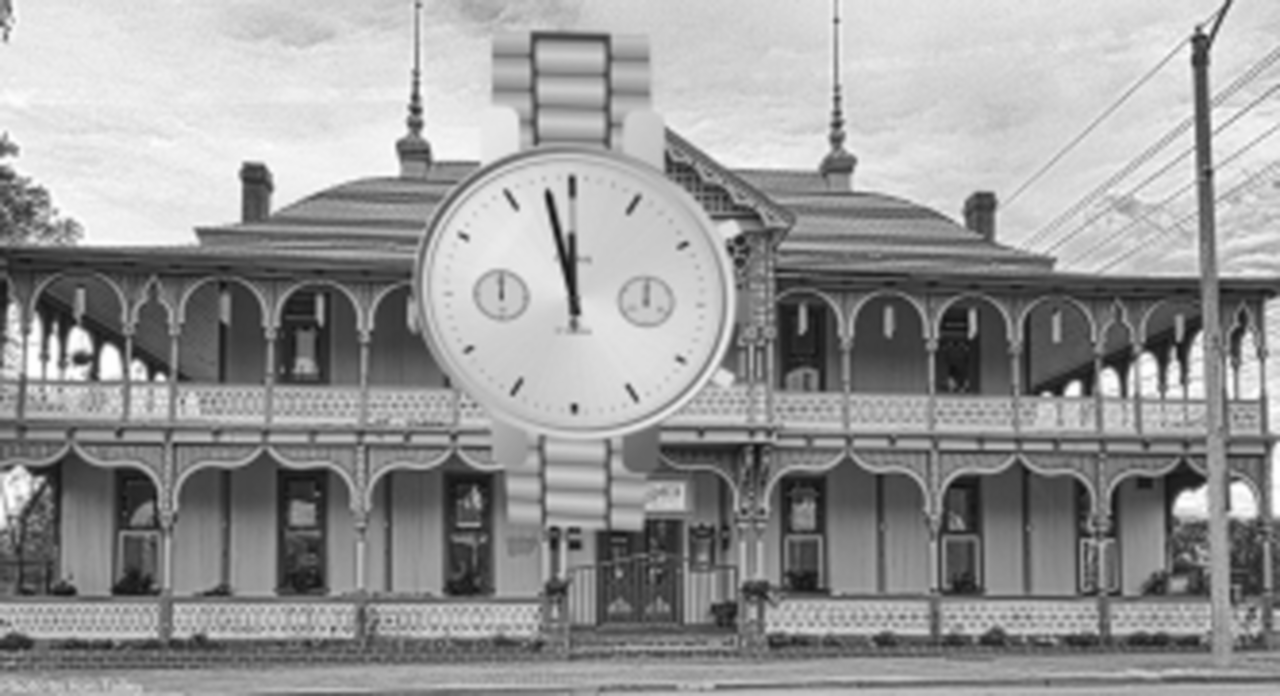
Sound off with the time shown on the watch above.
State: 11:58
